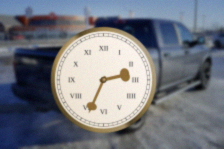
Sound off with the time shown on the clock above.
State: 2:34
